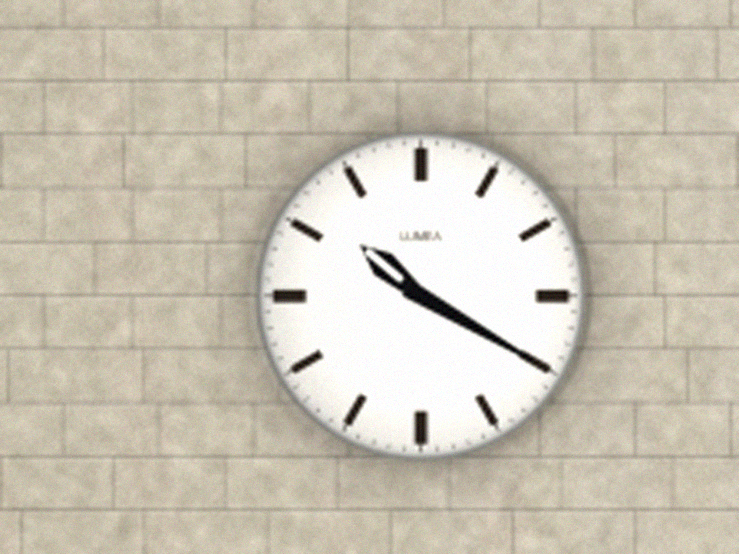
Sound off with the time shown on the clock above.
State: 10:20
